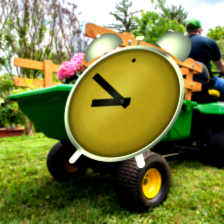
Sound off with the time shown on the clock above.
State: 8:51
